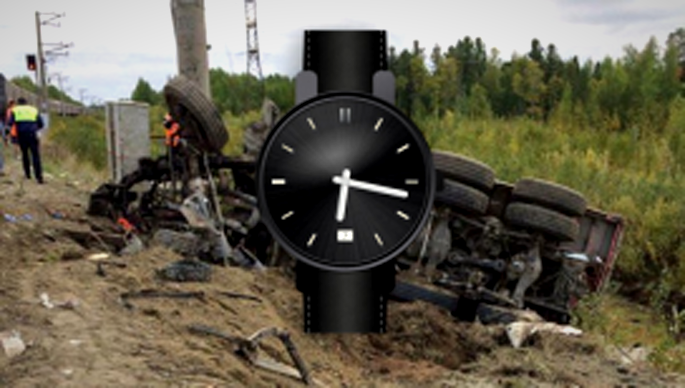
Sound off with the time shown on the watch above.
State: 6:17
